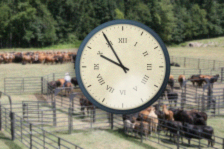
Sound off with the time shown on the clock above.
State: 9:55
